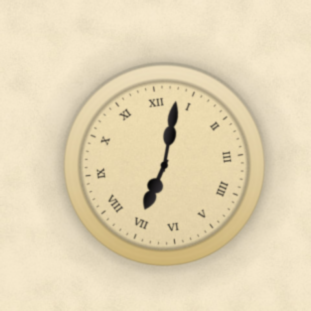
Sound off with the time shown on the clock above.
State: 7:03
